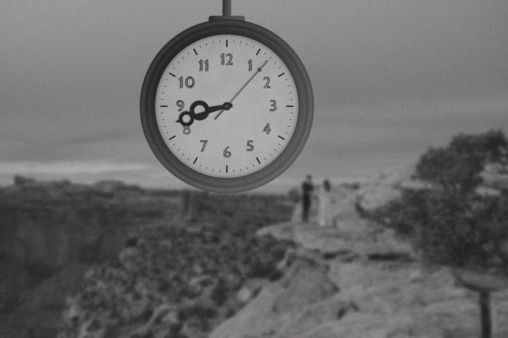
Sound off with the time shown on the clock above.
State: 8:42:07
